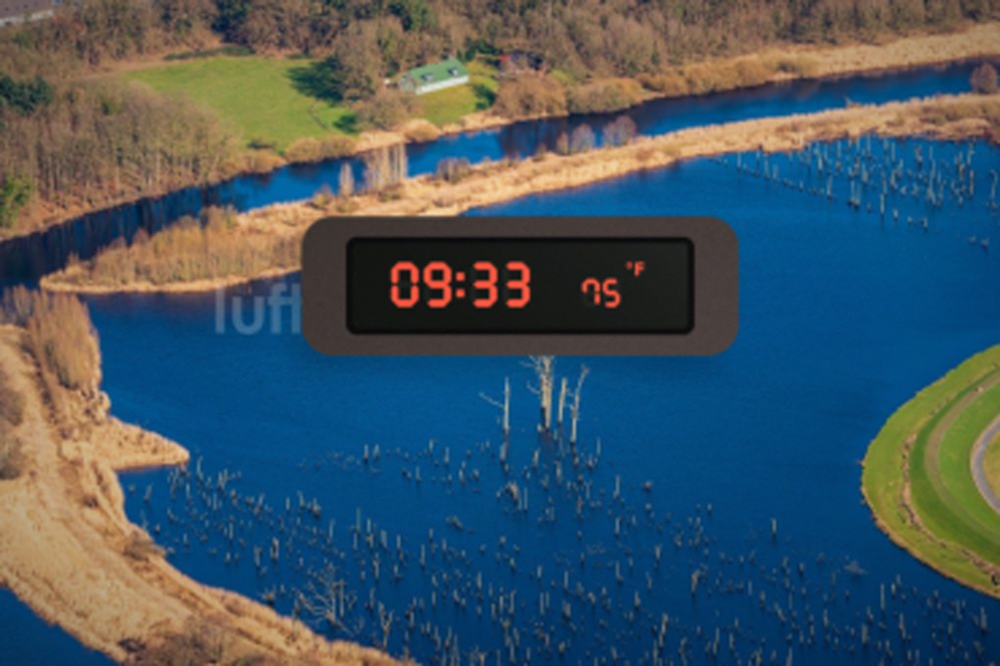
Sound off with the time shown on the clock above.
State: 9:33
